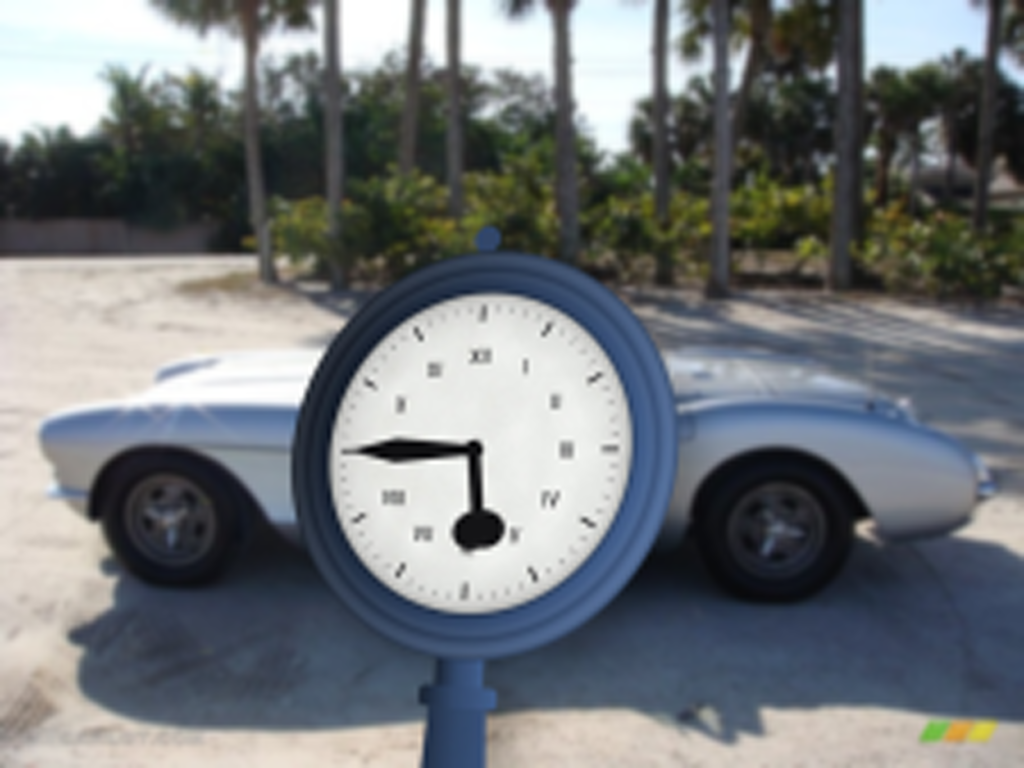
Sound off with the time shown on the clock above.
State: 5:45
